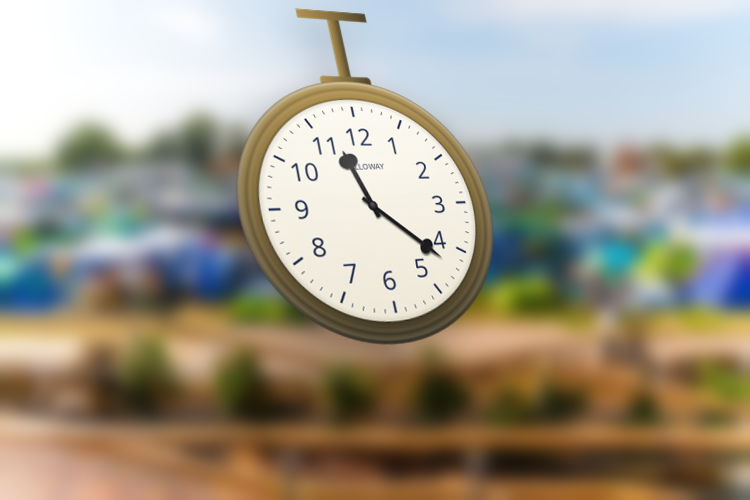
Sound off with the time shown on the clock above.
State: 11:22
